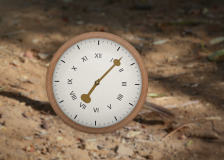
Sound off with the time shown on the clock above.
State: 7:07
